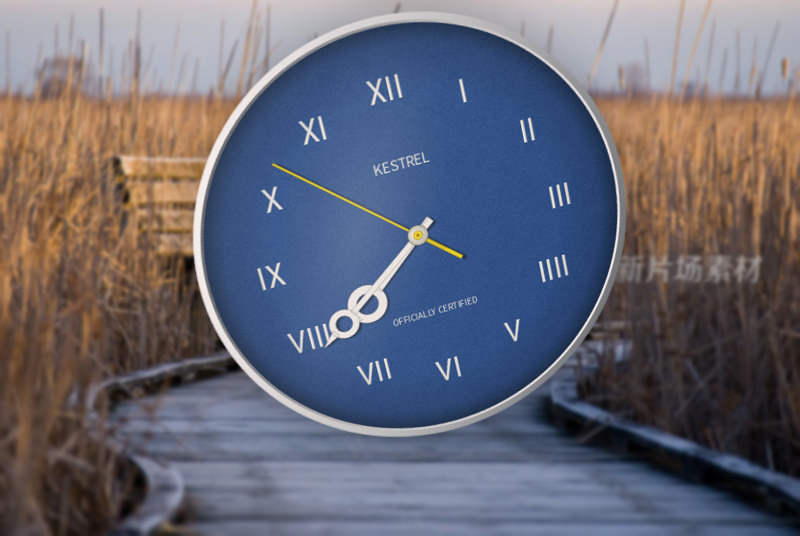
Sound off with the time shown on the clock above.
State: 7:38:52
